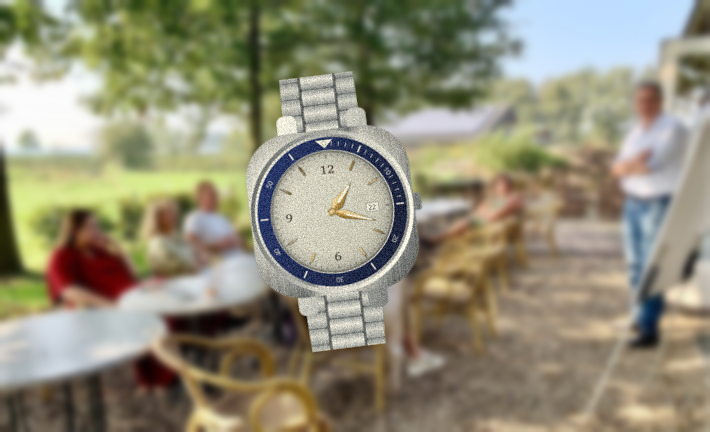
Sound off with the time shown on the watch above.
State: 1:18
